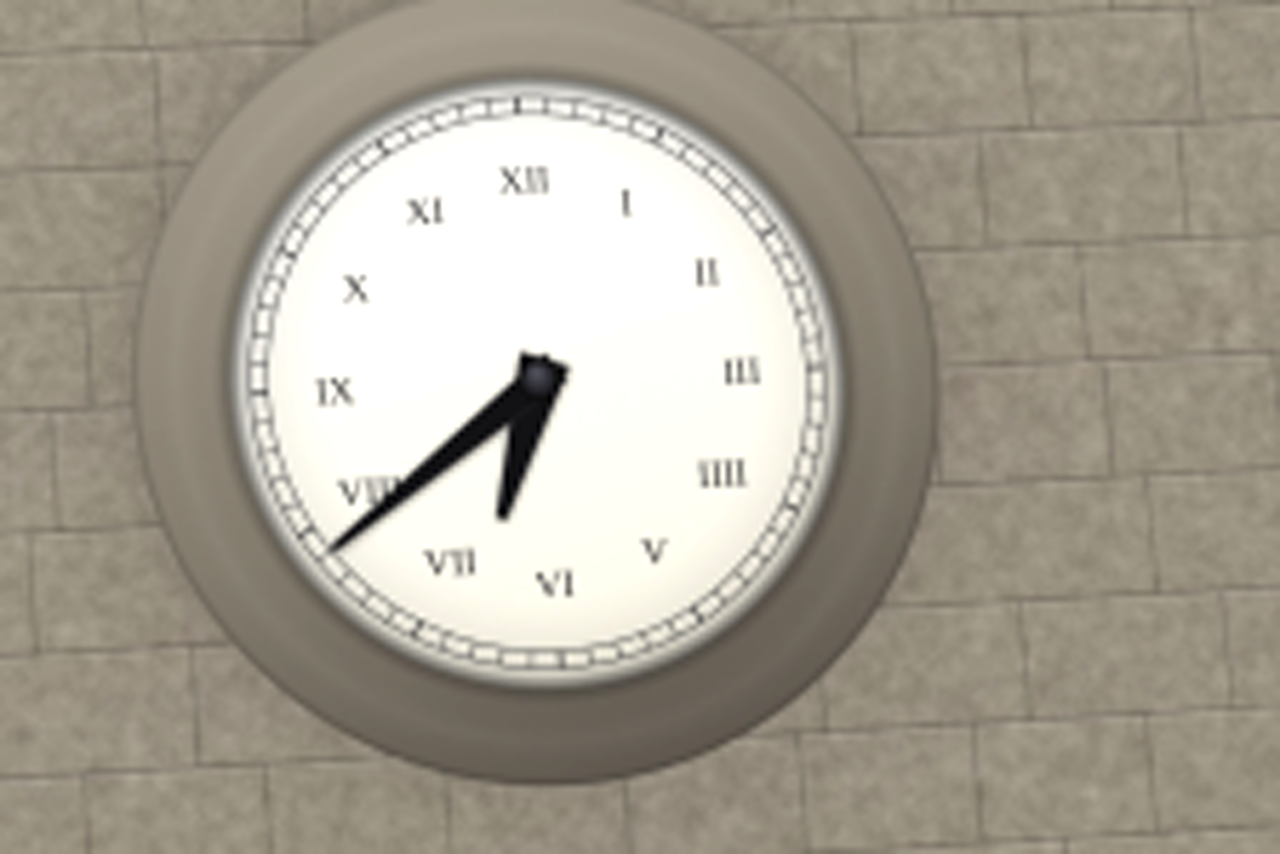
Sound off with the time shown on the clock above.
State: 6:39
